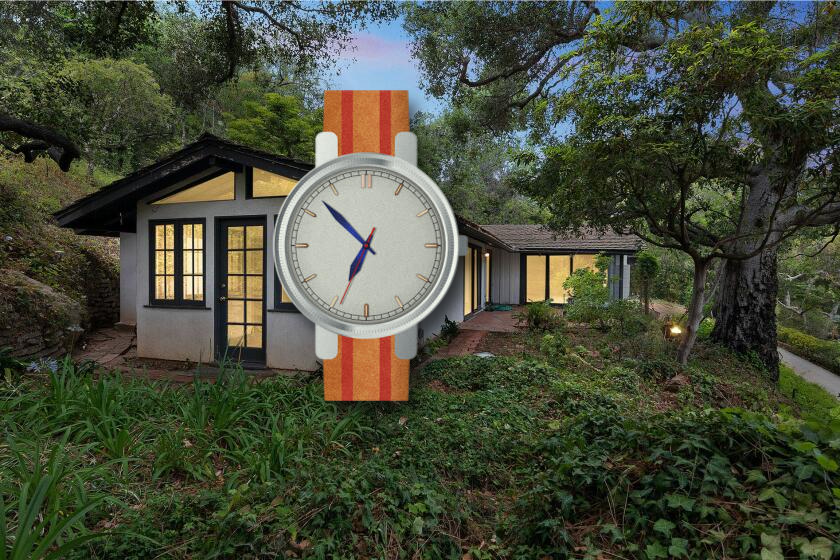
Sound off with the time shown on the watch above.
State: 6:52:34
